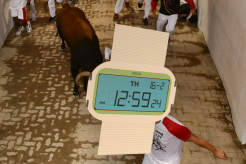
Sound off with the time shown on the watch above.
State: 12:59:24
